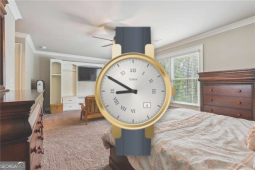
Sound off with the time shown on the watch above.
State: 8:50
